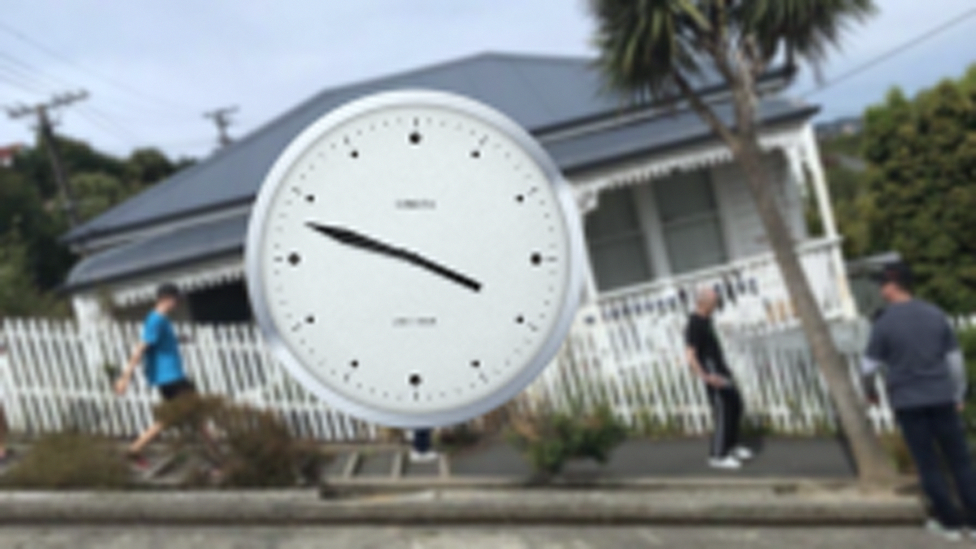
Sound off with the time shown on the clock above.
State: 3:48
